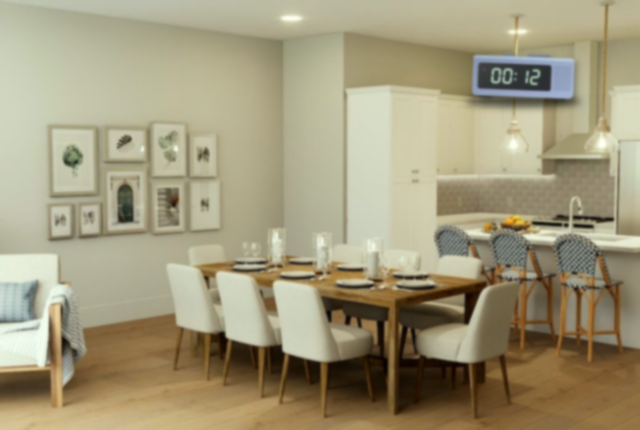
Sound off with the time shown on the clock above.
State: 0:12
